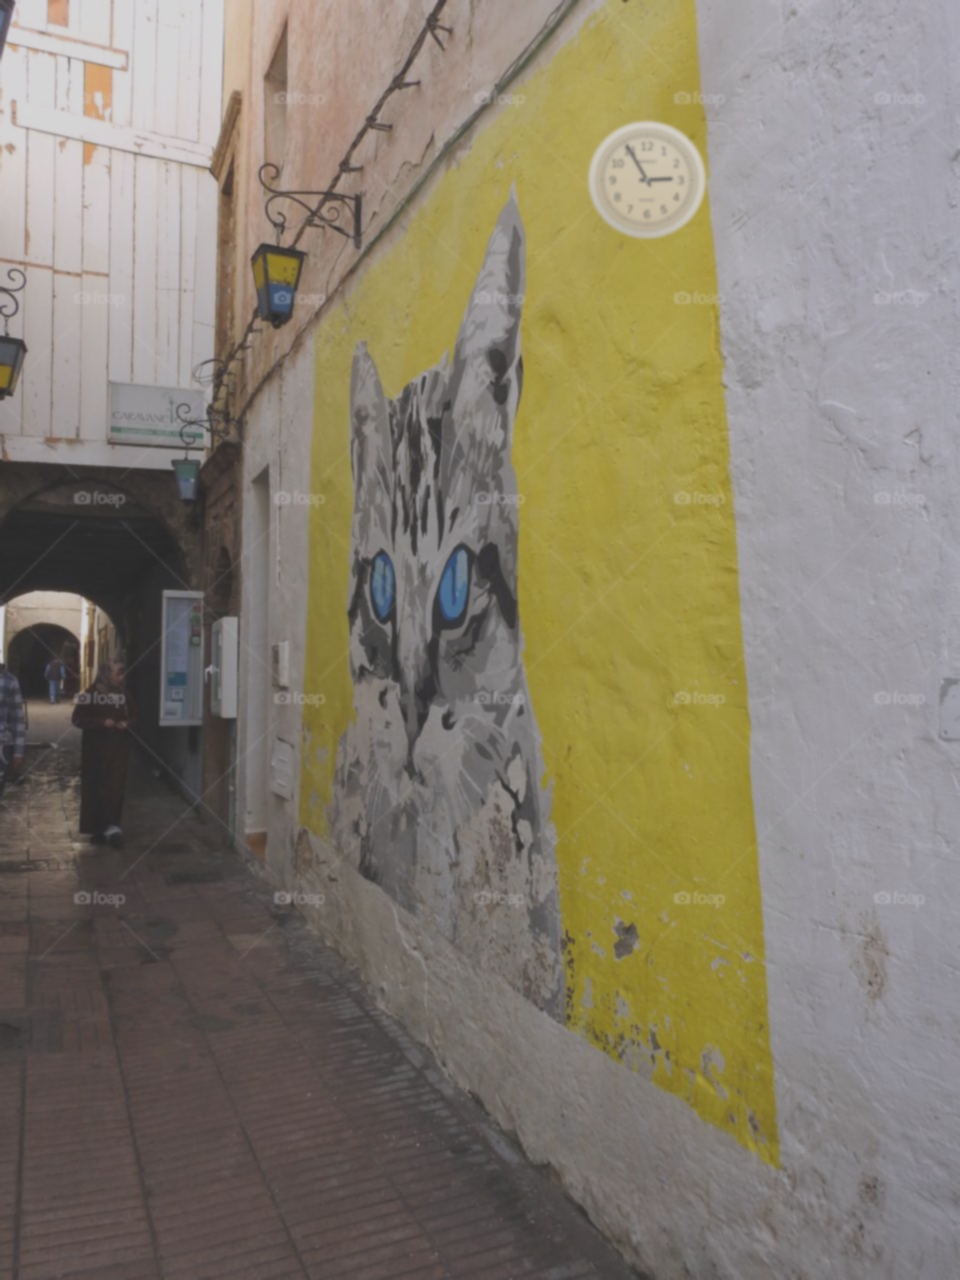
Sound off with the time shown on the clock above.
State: 2:55
